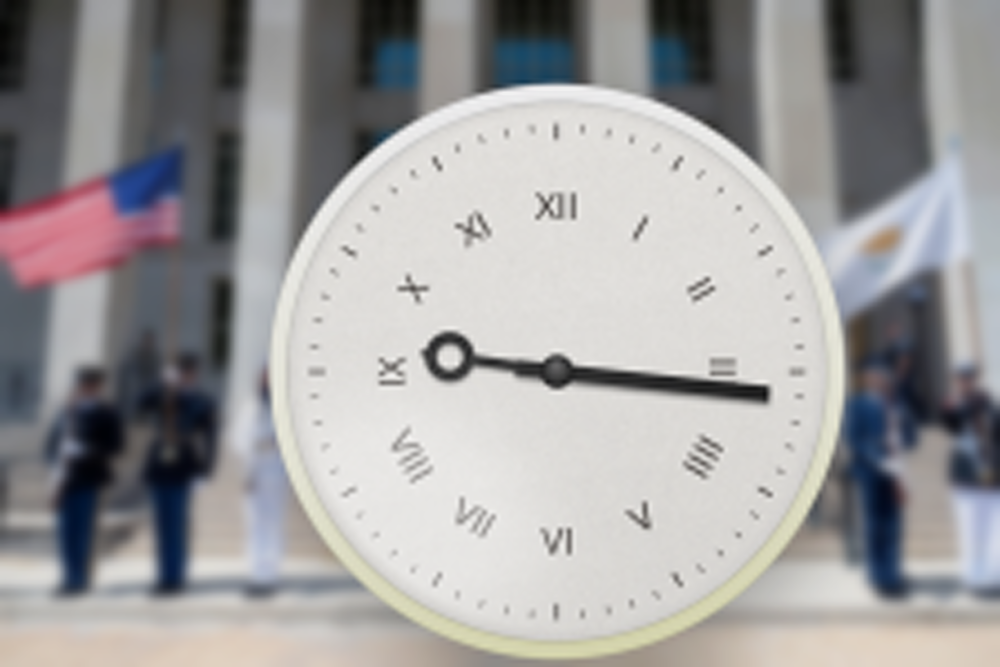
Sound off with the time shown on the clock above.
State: 9:16
